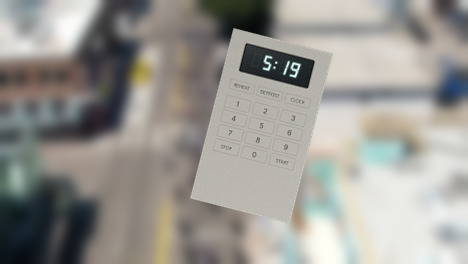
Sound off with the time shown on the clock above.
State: 5:19
